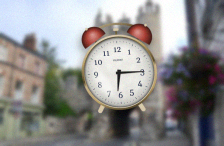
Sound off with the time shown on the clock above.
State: 6:15
